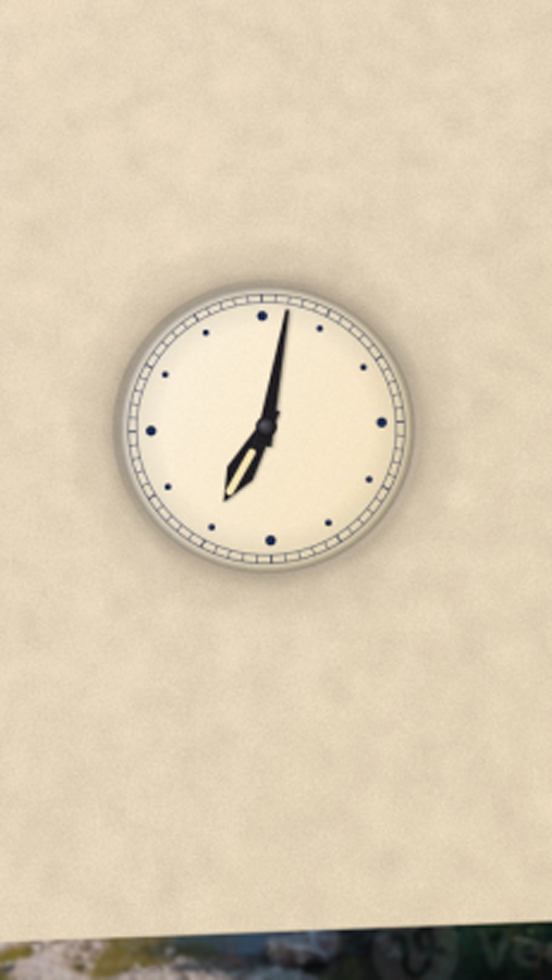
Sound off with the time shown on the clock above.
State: 7:02
